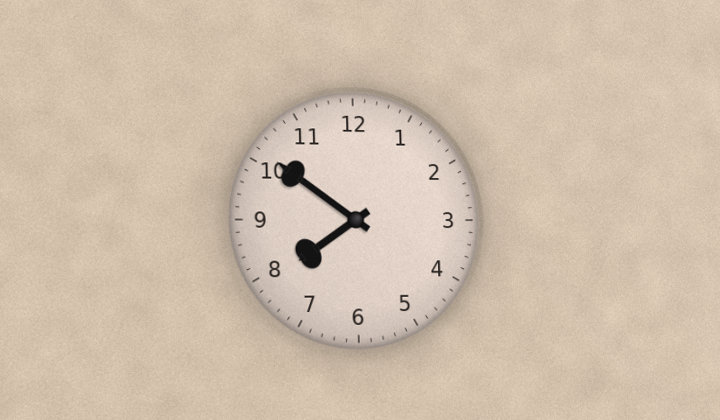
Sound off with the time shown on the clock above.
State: 7:51
